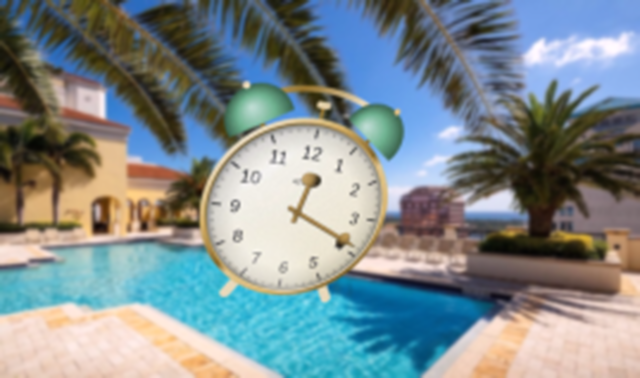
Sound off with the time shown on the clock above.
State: 12:19
